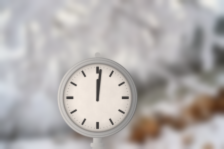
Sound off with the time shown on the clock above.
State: 12:01
